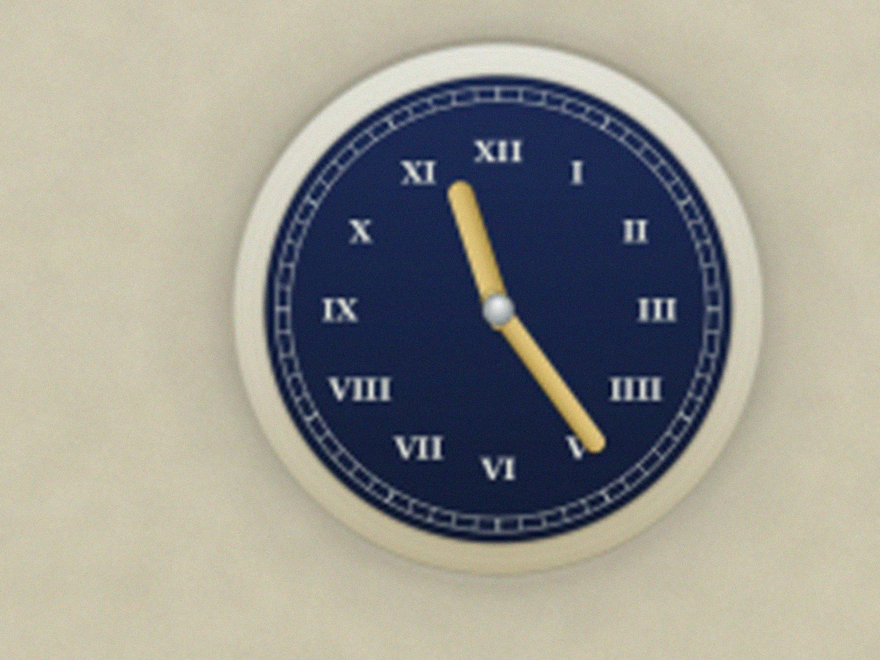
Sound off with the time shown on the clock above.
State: 11:24
